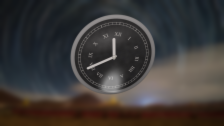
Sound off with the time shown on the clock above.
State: 11:40
